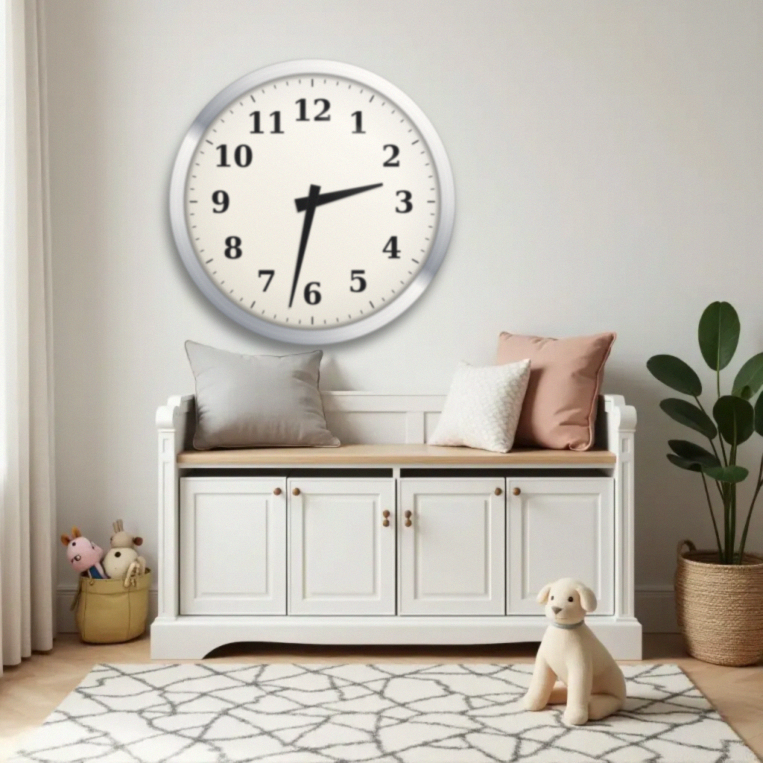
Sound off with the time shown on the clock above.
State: 2:32
